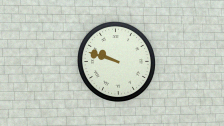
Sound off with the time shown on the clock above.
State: 9:48
